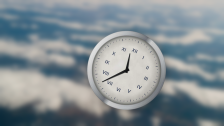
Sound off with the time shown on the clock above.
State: 11:37
